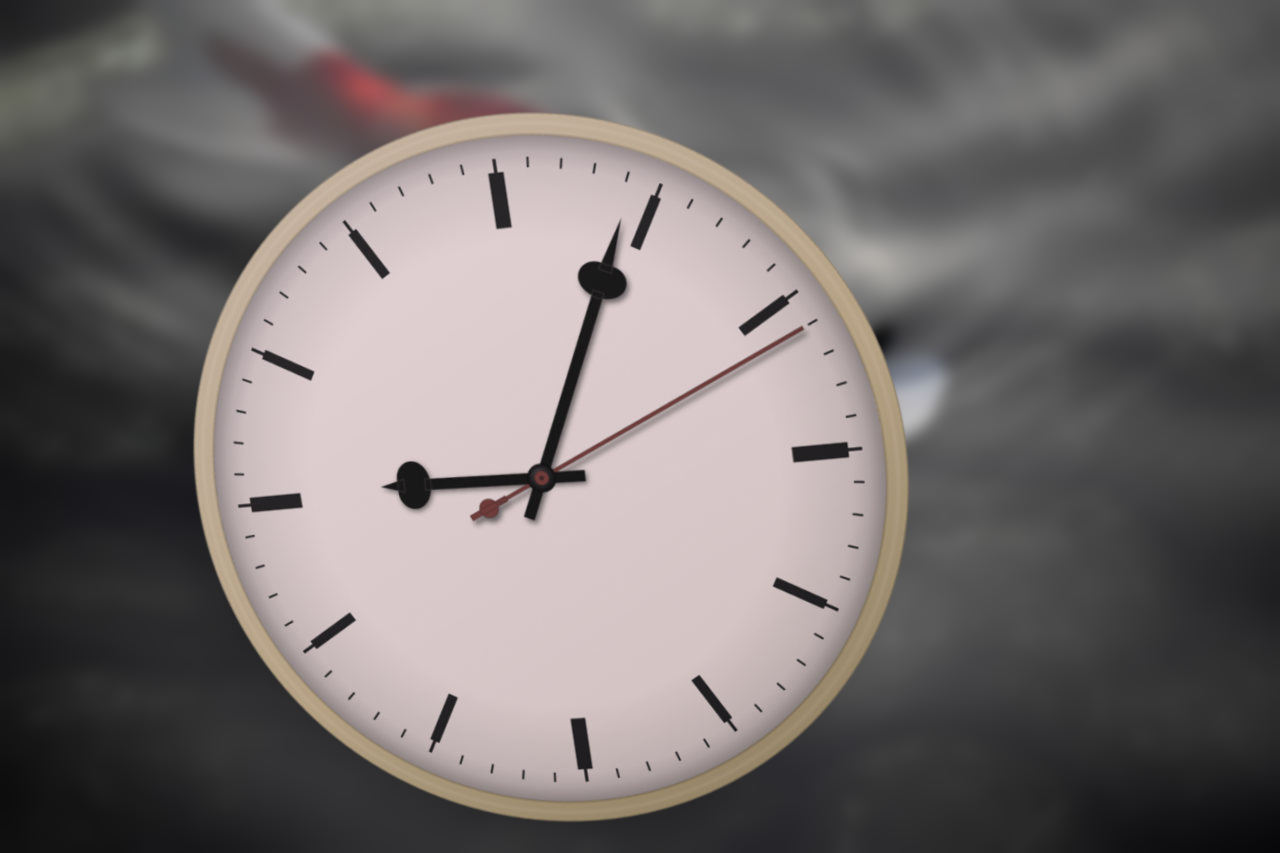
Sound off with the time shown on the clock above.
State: 9:04:11
